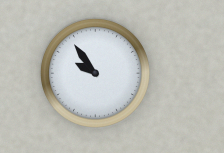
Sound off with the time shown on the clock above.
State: 9:54
